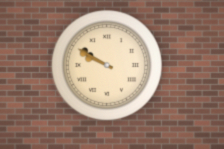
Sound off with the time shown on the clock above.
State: 9:50
